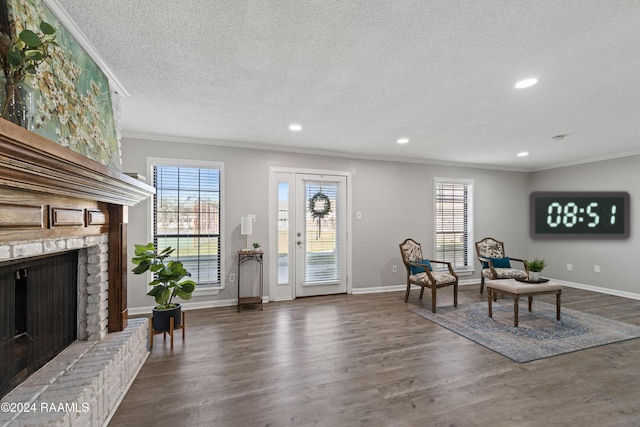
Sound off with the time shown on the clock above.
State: 8:51
